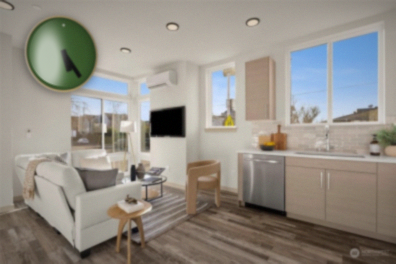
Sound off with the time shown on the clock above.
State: 5:24
